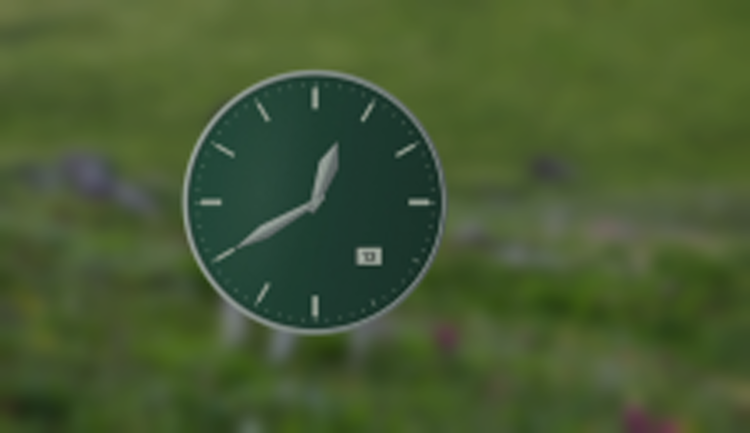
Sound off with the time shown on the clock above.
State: 12:40
